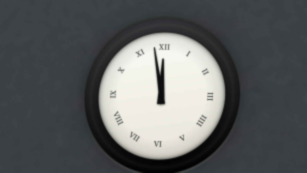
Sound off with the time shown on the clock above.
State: 11:58
